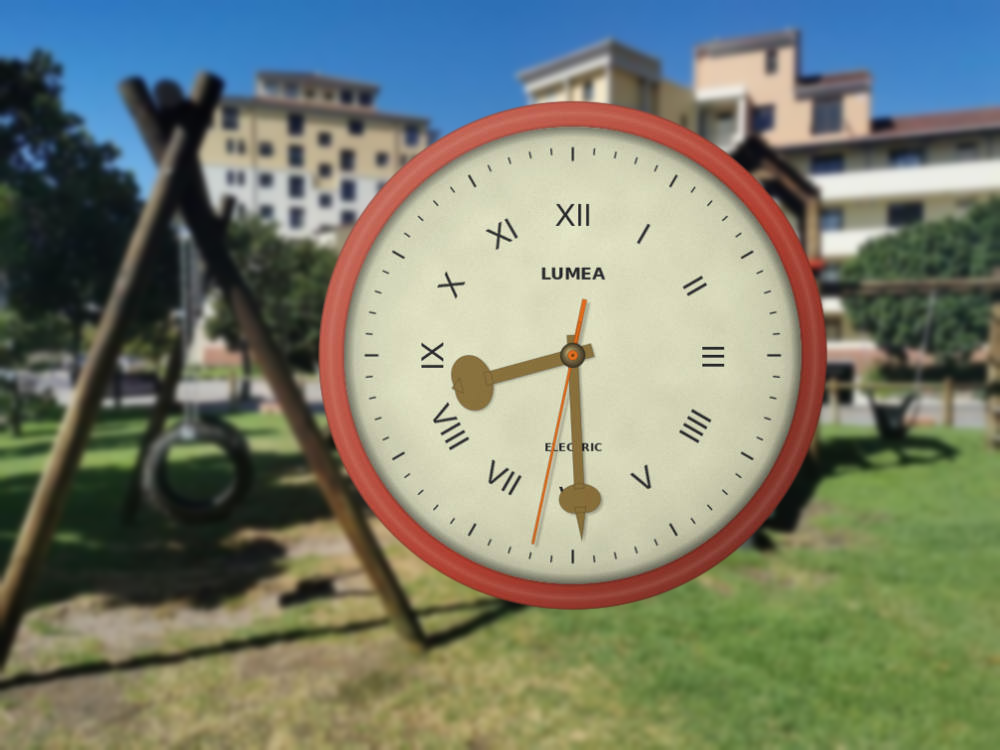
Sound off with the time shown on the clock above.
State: 8:29:32
